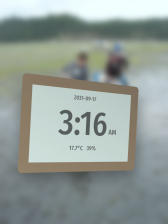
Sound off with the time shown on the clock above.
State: 3:16
